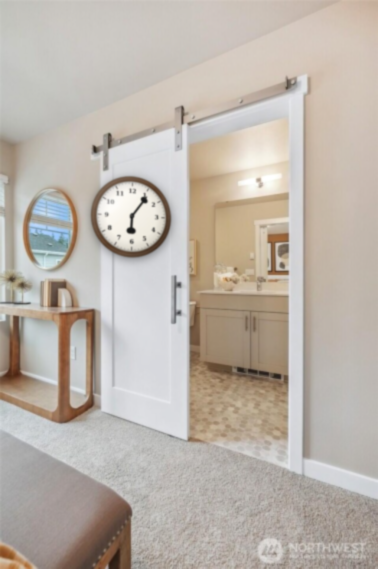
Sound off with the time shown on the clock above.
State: 6:06
